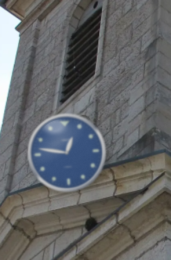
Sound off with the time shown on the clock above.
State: 12:47
